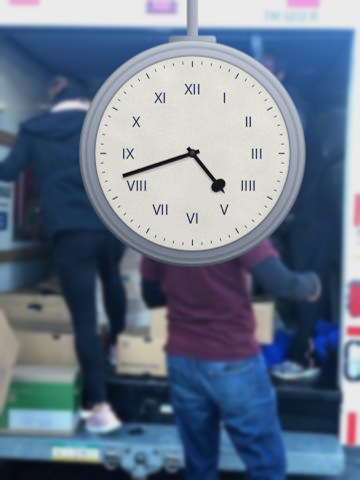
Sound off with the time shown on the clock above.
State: 4:42
